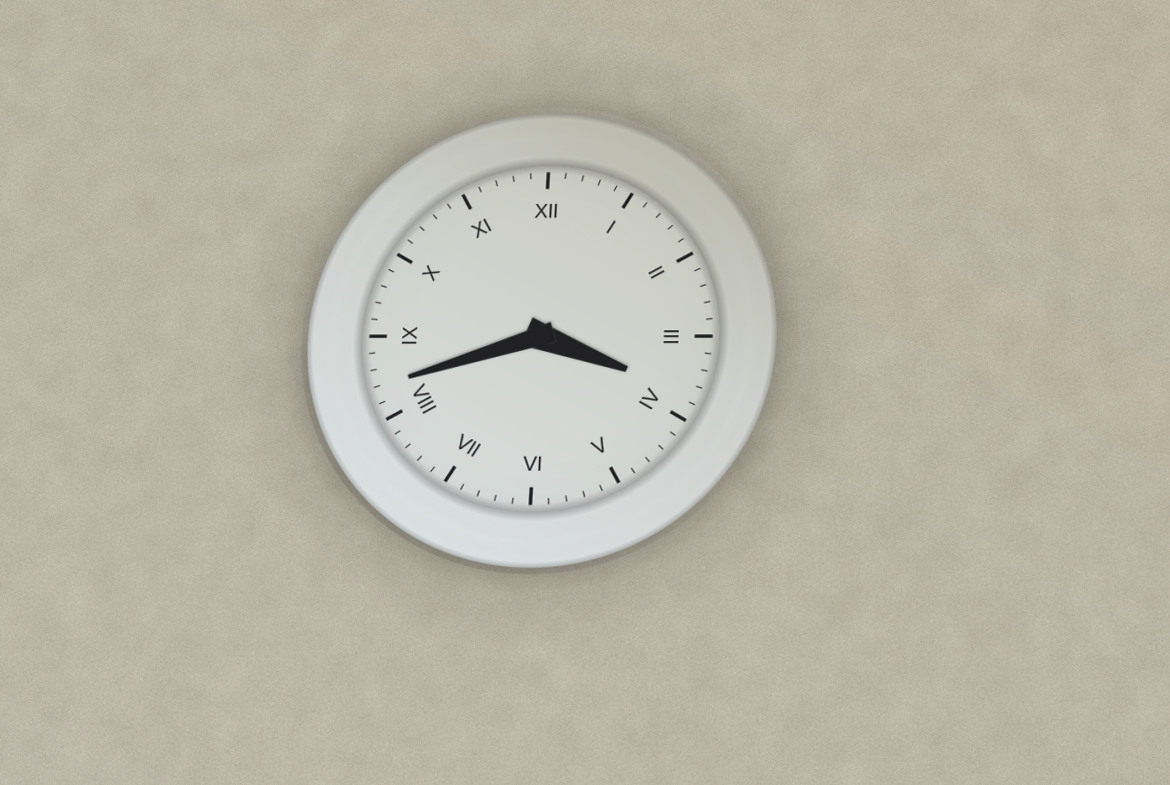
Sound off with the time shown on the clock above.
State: 3:42
